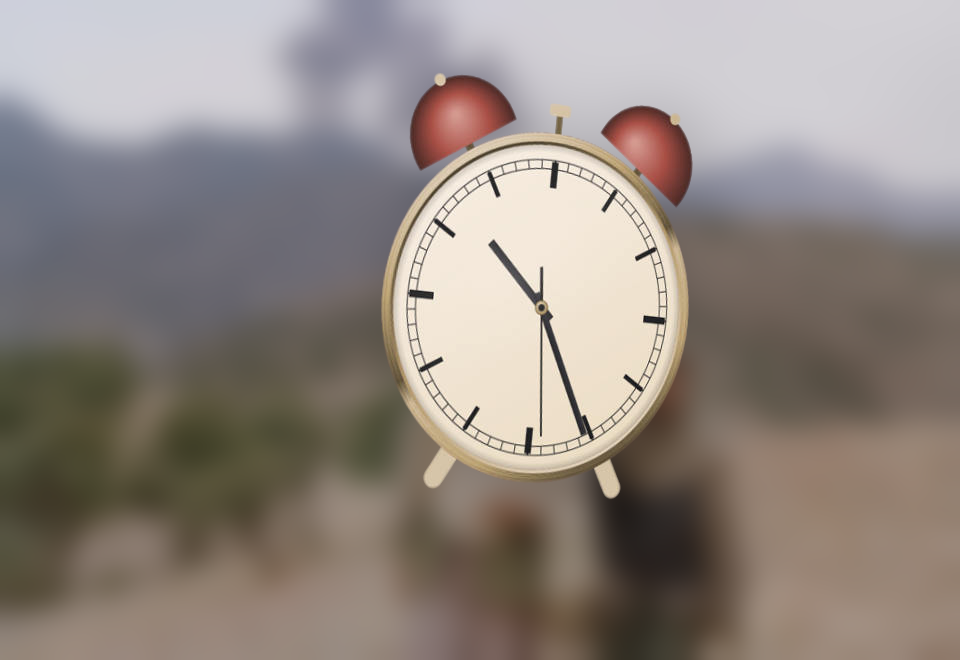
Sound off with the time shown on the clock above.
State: 10:25:29
